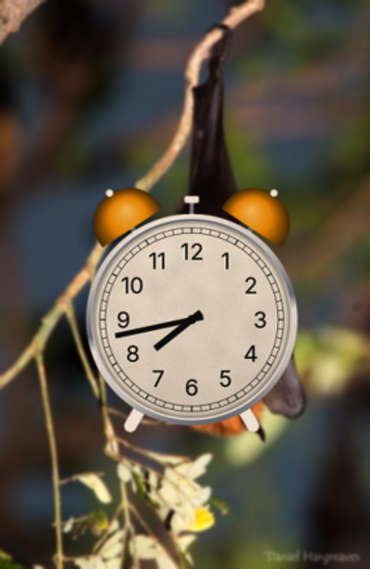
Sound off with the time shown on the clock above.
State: 7:43
